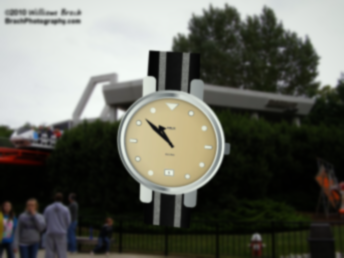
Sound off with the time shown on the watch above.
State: 10:52
